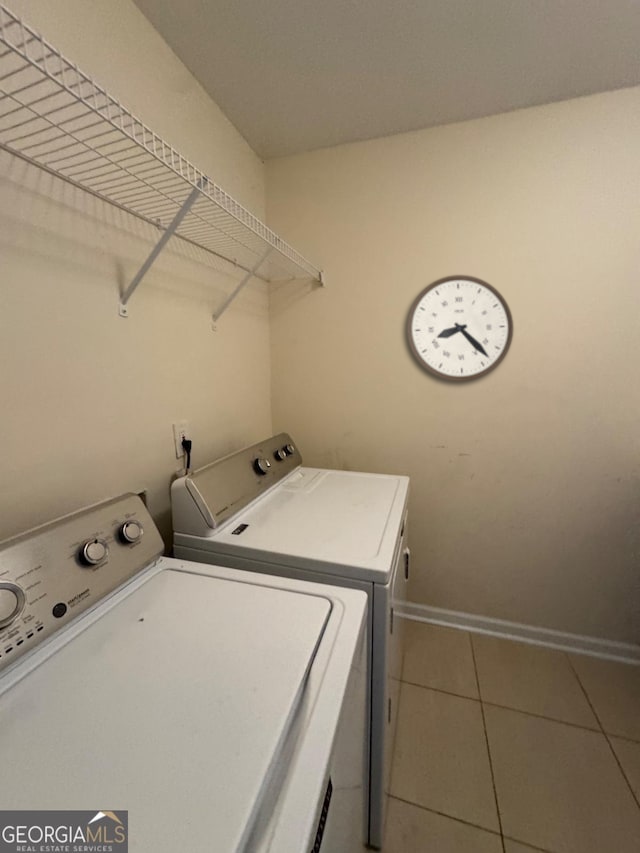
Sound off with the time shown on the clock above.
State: 8:23
